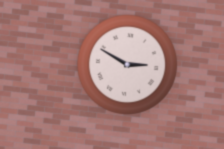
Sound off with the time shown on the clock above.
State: 2:49
